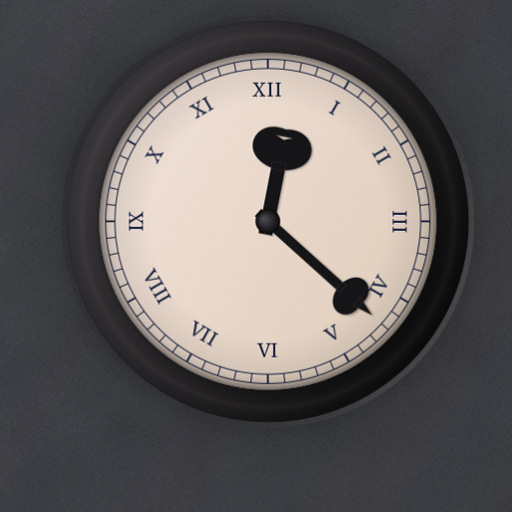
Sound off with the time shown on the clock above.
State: 12:22
